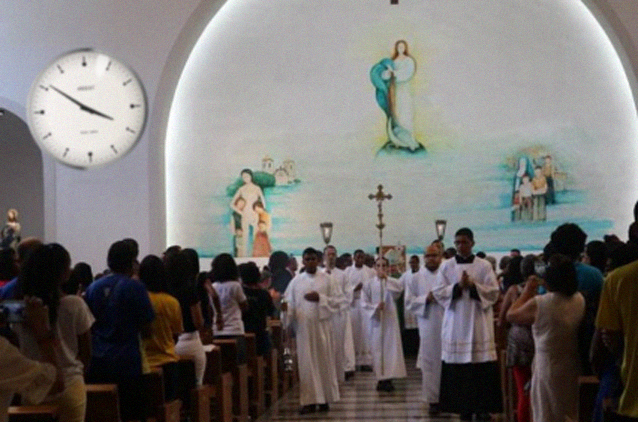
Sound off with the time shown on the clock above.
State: 3:51
